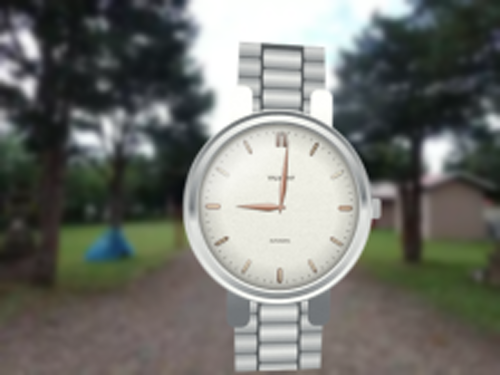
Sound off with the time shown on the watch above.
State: 9:01
